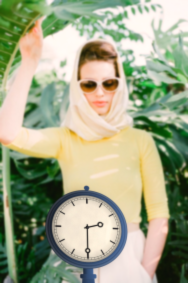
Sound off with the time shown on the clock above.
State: 2:30
